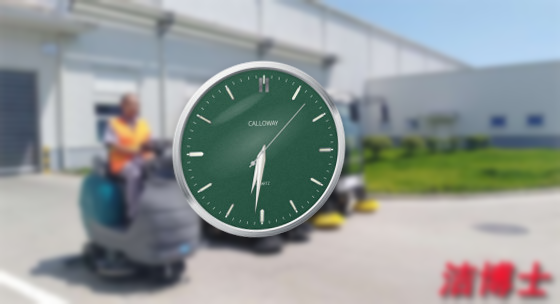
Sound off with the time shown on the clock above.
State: 6:31:07
